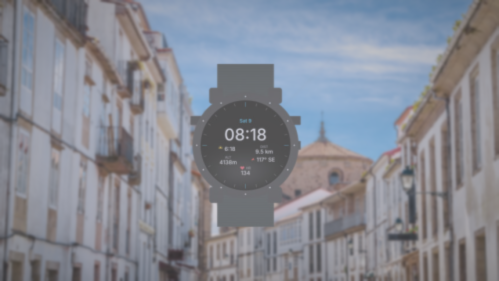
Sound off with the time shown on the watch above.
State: 8:18
